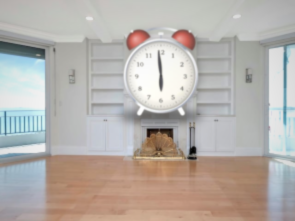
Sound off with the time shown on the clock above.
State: 5:59
